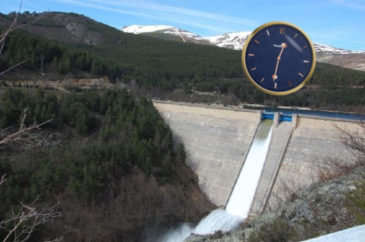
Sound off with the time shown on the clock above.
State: 12:31
